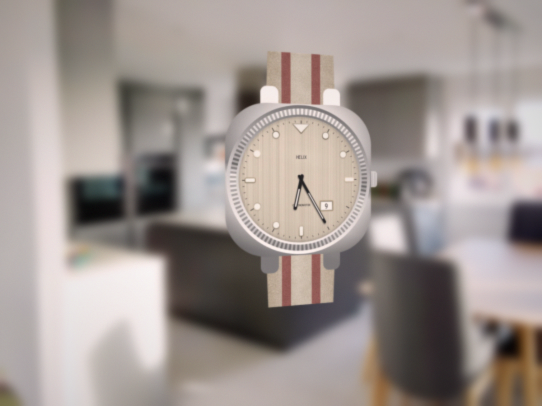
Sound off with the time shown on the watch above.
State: 6:25
